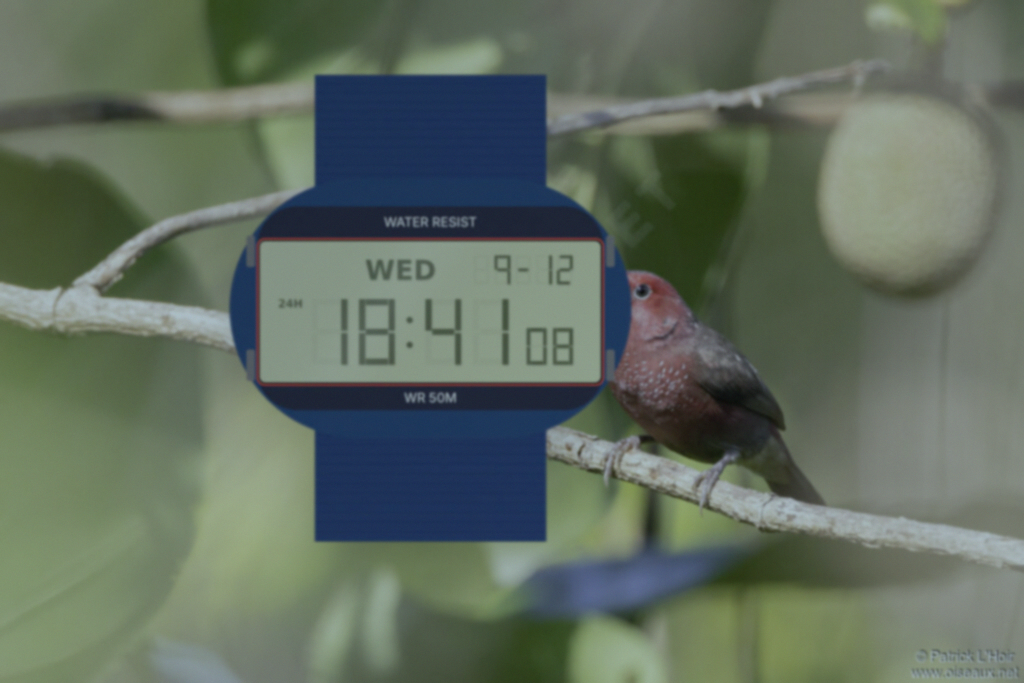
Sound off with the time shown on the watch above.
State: 18:41:08
